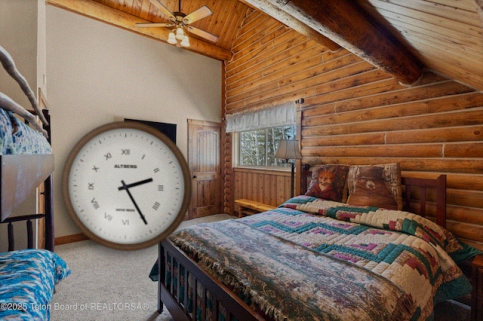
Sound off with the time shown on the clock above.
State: 2:25
